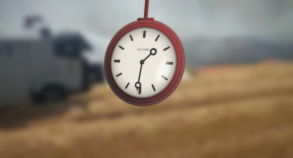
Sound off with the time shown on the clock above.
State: 1:31
